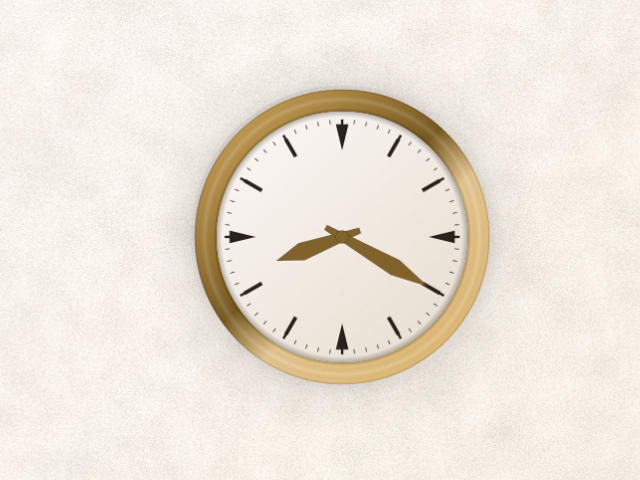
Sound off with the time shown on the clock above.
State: 8:20
